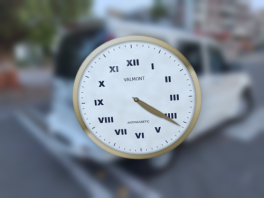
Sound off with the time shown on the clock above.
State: 4:21
